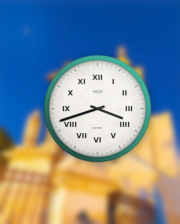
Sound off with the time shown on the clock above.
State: 3:42
